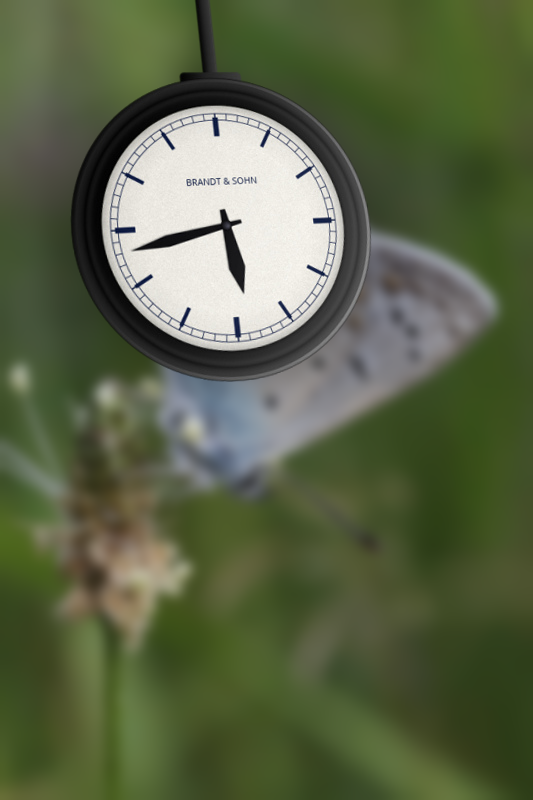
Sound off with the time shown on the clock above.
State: 5:43
